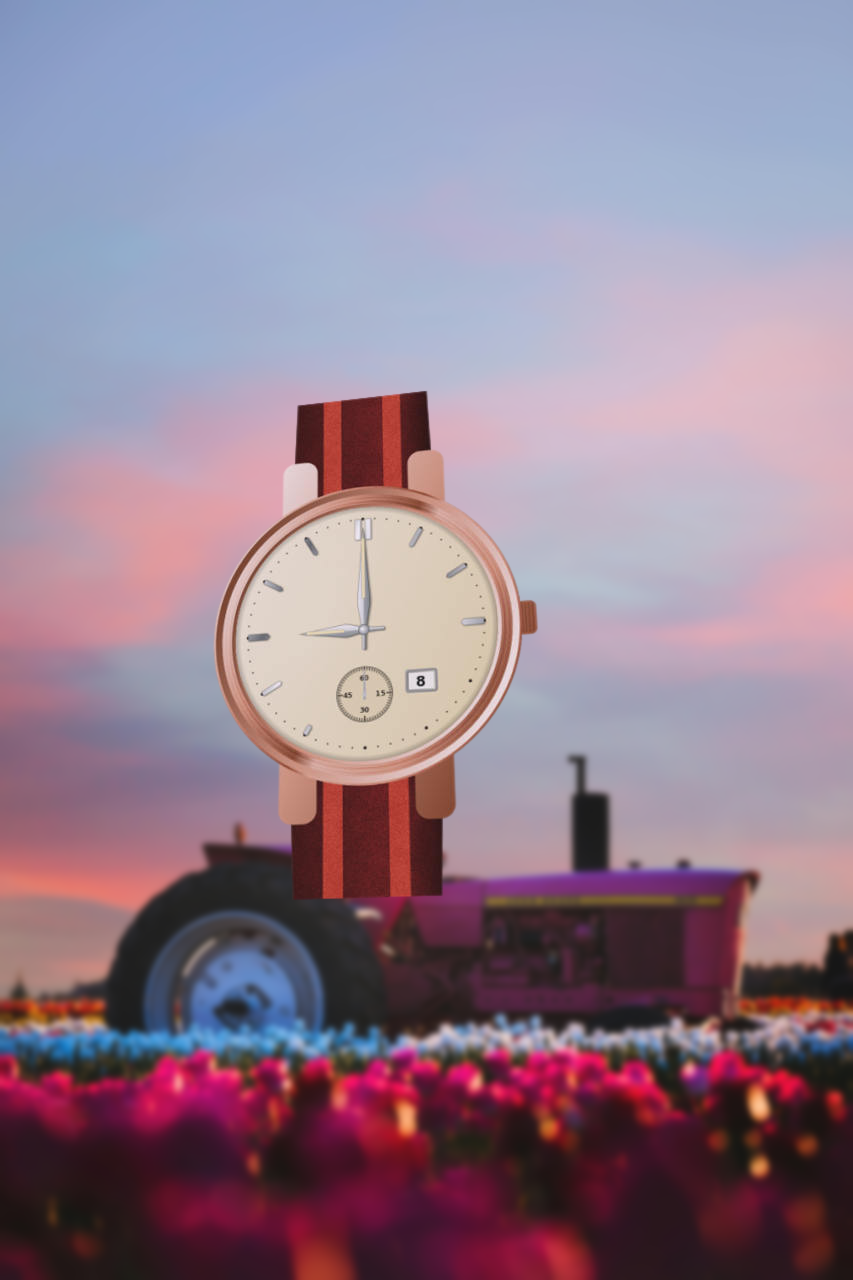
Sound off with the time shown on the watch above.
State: 9:00
